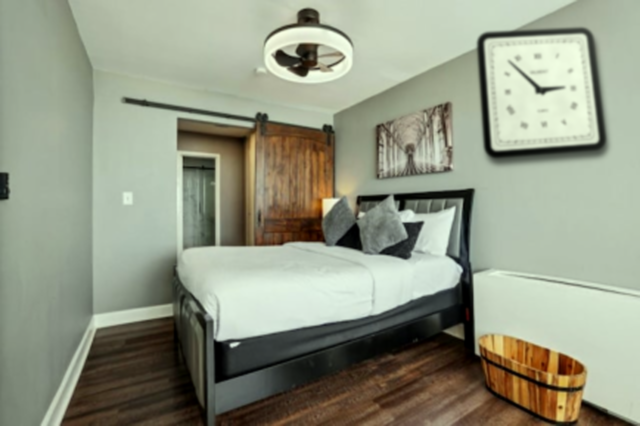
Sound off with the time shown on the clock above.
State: 2:53
